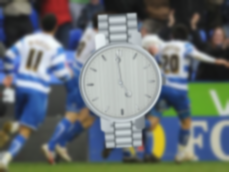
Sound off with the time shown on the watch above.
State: 4:59
